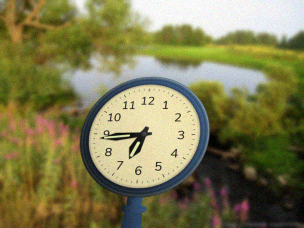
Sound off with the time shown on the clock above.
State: 6:44
